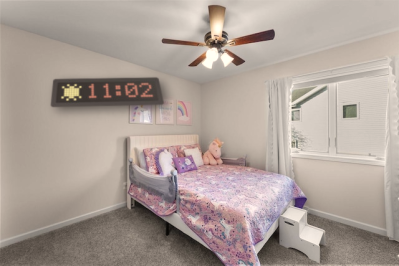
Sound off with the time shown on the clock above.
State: 11:02
